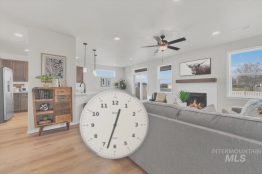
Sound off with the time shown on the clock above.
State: 12:33
